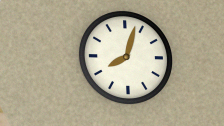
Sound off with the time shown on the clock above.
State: 8:03
